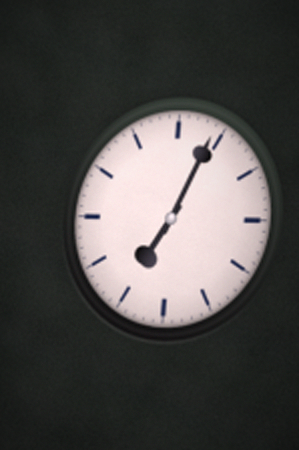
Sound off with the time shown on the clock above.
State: 7:04
